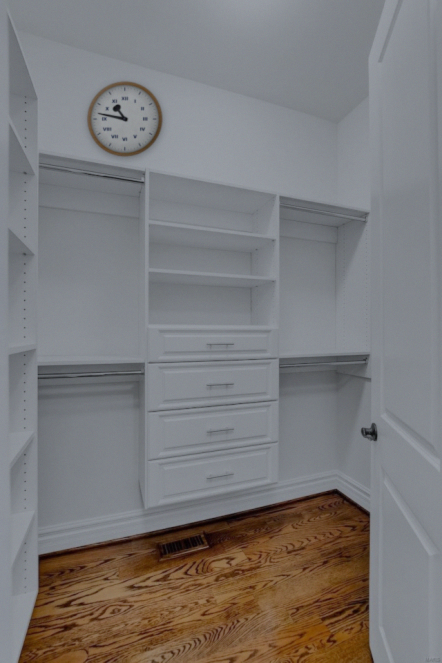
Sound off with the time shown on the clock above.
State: 10:47
